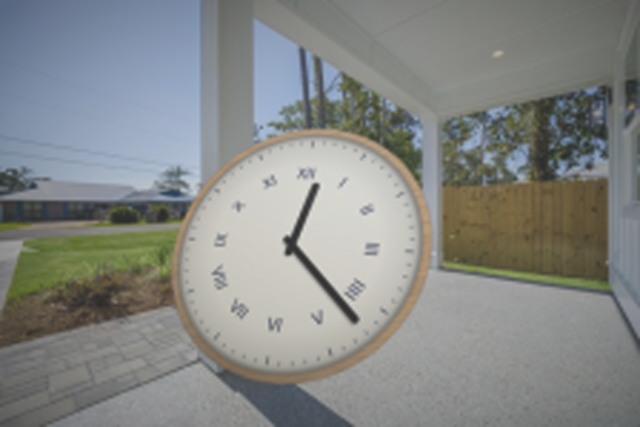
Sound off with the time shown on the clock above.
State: 12:22
